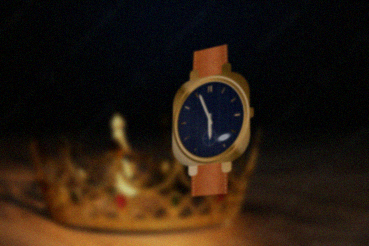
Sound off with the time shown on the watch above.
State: 5:56
